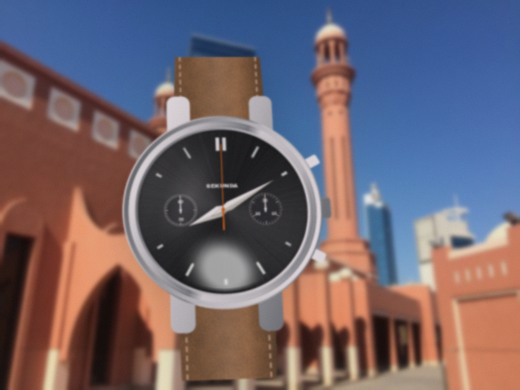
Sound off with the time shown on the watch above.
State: 8:10
